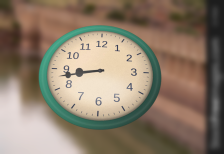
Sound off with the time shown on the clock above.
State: 8:43
